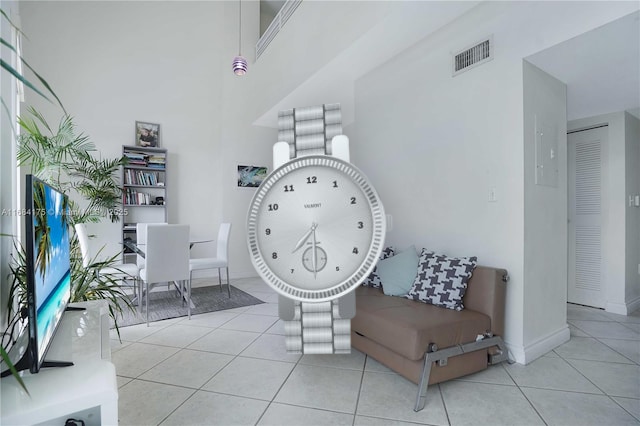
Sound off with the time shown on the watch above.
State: 7:30
